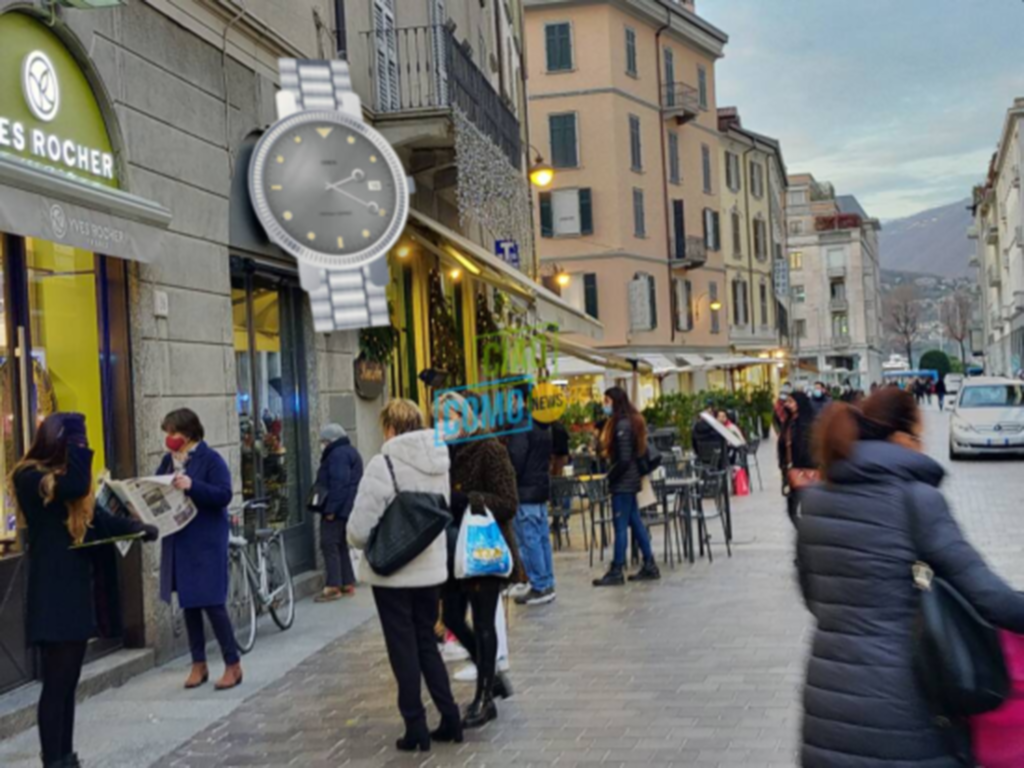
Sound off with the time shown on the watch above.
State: 2:20
